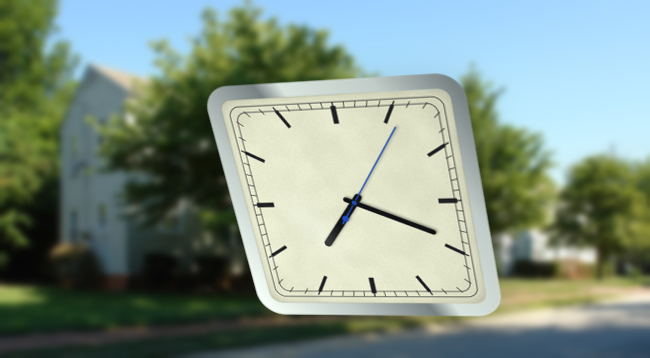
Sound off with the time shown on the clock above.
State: 7:19:06
